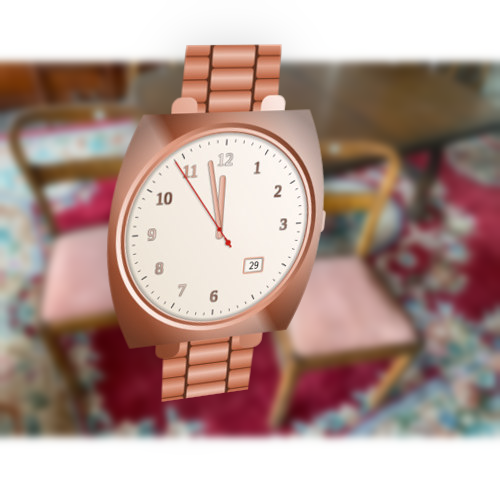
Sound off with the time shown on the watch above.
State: 11:57:54
